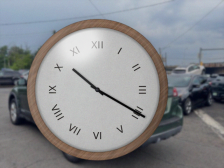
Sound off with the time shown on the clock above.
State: 10:20
